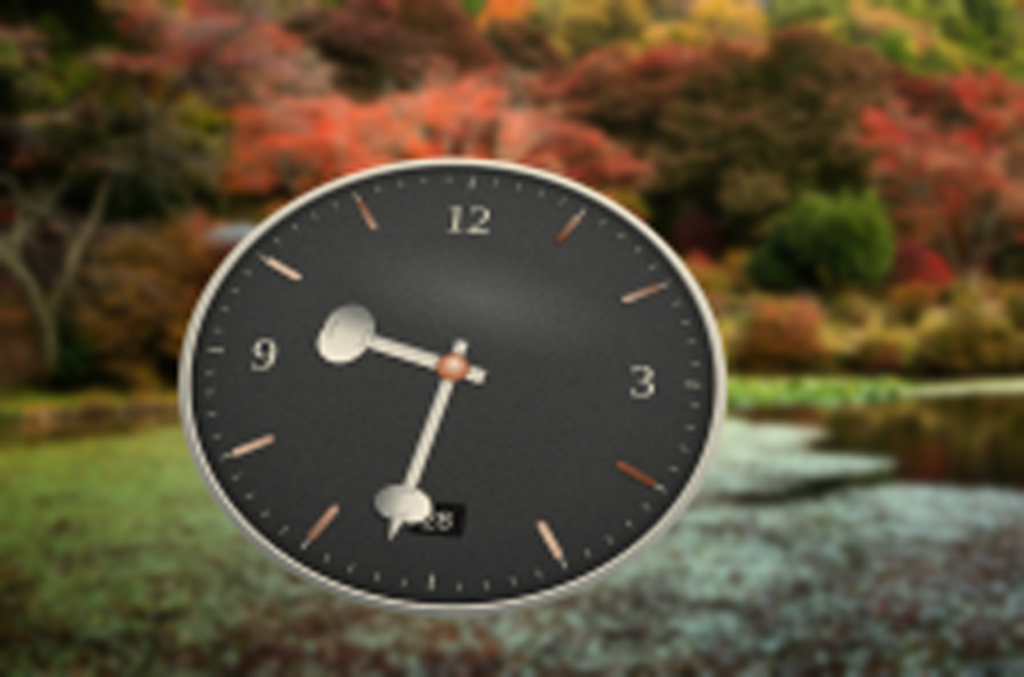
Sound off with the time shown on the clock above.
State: 9:32
